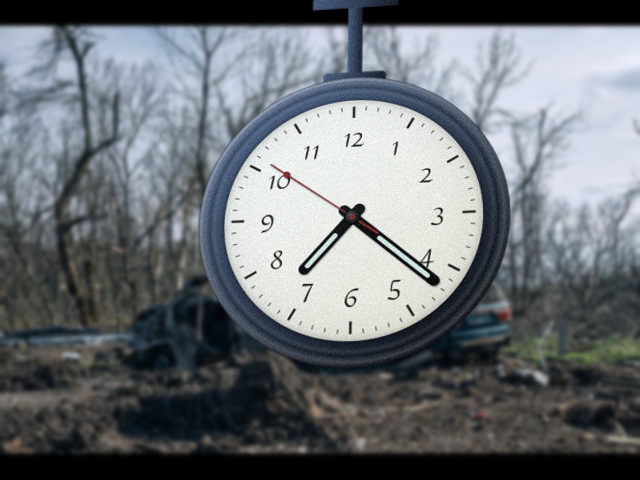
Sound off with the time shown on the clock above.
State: 7:21:51
